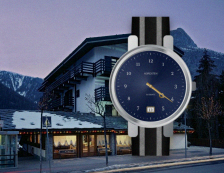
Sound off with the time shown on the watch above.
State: 4:21
